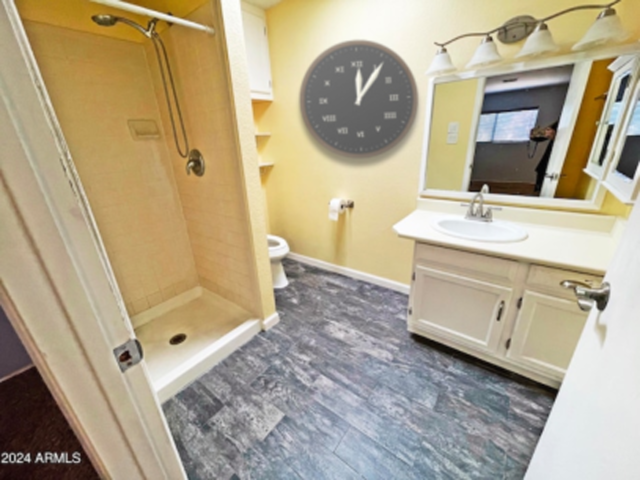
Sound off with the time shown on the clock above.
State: 12:06
